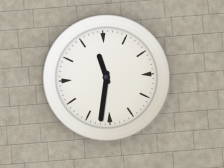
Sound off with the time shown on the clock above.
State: 11:32
